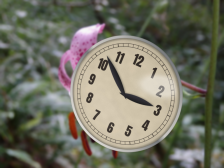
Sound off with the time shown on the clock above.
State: 2:52
